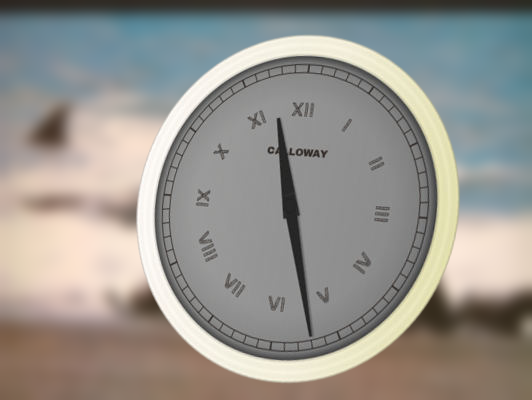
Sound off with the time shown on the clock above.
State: 11:27
